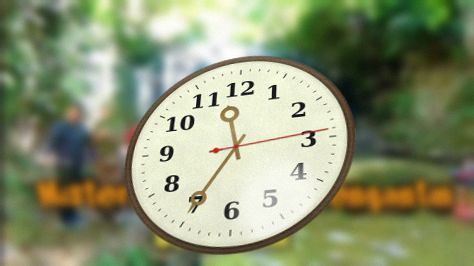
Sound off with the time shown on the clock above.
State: 11:35:14
